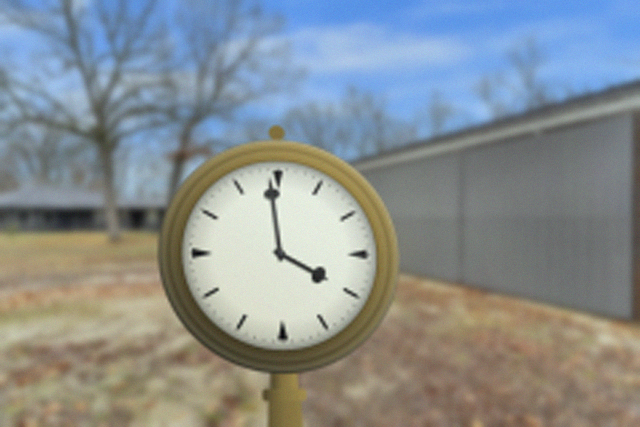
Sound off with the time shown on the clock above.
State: 3:59
